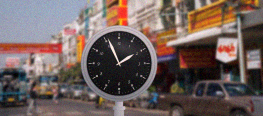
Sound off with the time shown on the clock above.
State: 1:56
